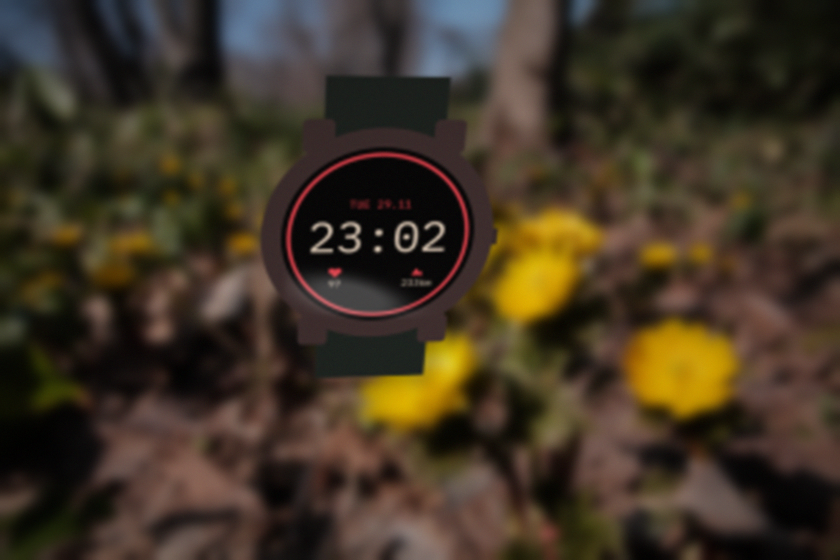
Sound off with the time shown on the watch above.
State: 23:02
